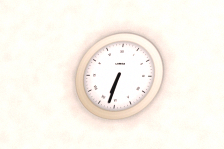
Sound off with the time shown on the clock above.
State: 6:32
